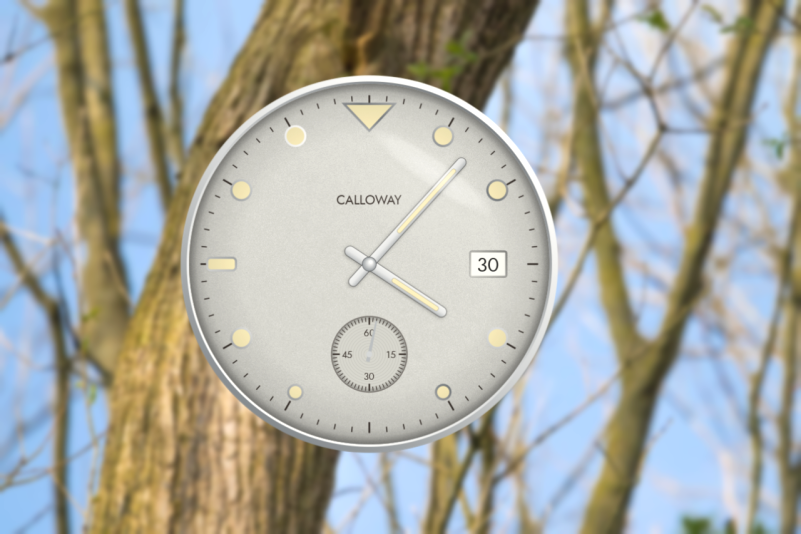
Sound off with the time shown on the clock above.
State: 4:07:02
